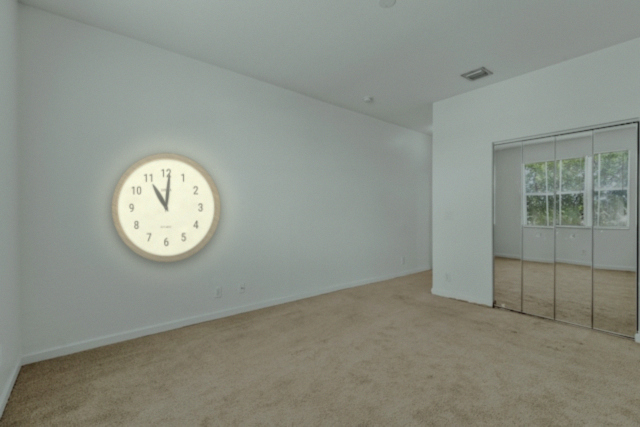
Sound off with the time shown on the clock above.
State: 11:01
